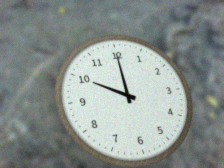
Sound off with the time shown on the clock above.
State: 10:00
